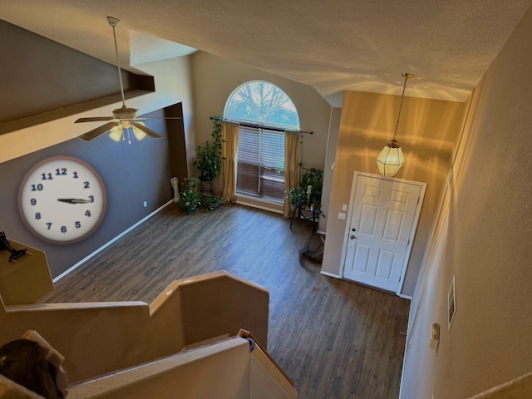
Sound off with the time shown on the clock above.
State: 3:16
